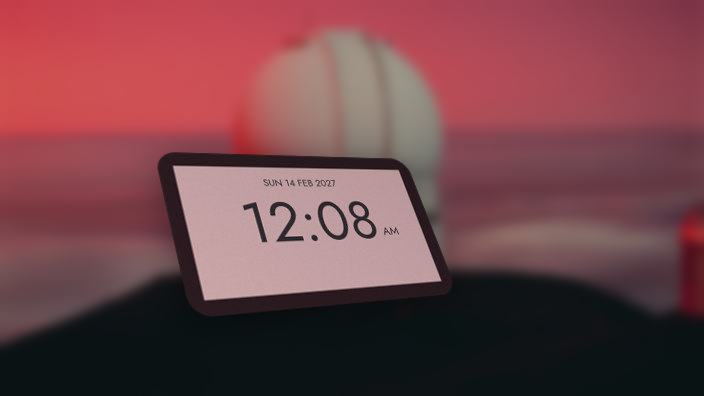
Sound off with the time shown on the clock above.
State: 12:08
